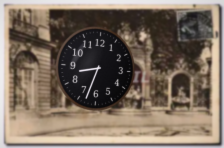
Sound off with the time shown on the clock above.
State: 8:33
